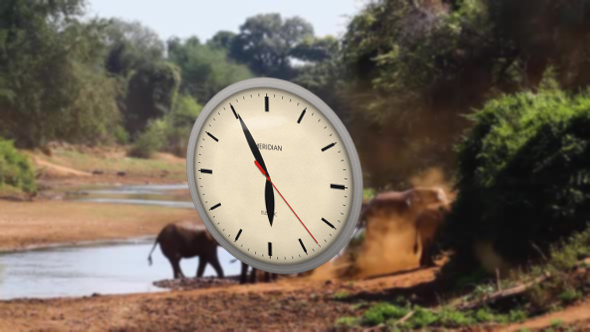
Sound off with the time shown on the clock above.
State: 5:55:23
